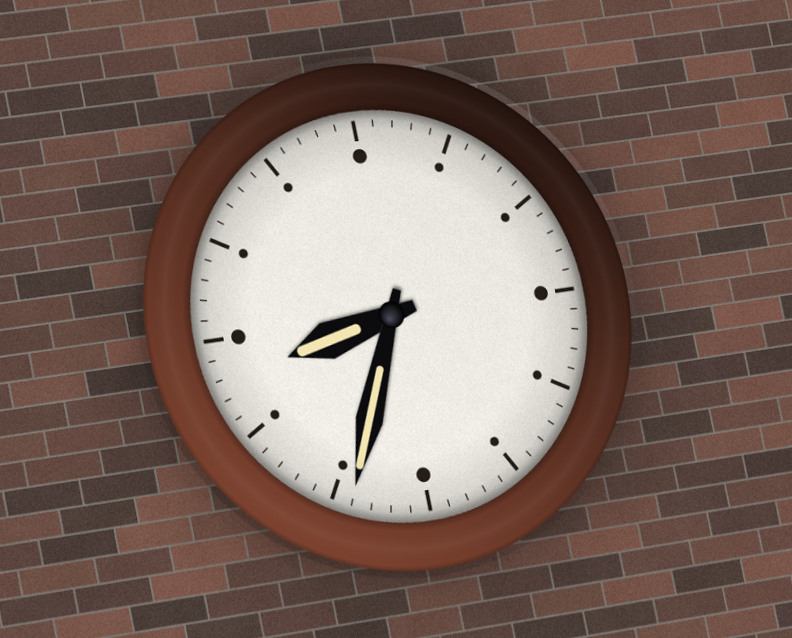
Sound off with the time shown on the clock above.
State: 8:34
